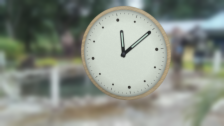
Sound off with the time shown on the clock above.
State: 12:10
